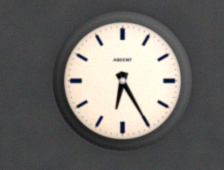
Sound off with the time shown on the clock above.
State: 6:25
